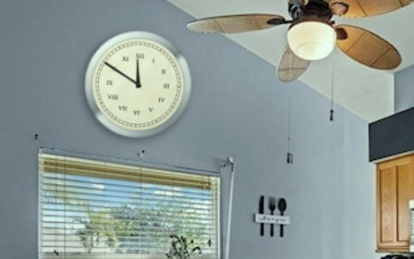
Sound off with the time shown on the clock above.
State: 11:50
